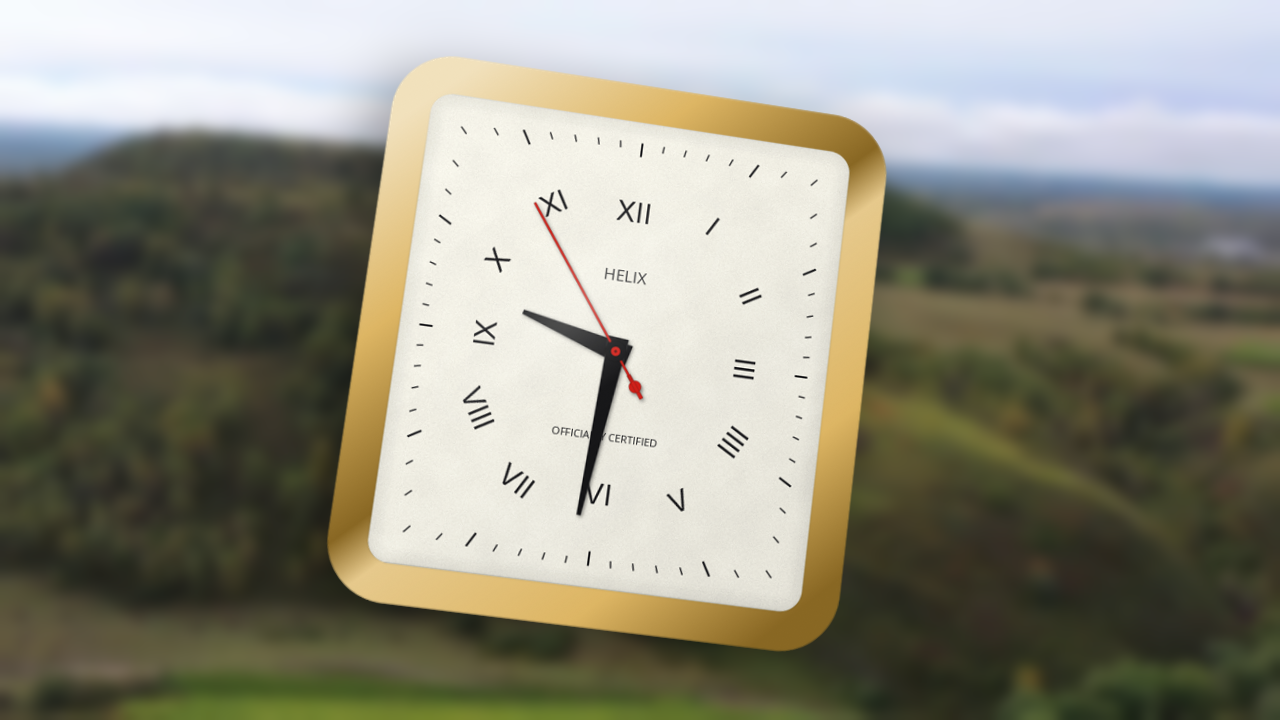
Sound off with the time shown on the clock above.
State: 9:30:54
